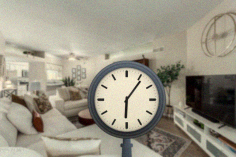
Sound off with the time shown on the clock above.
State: 6:06
